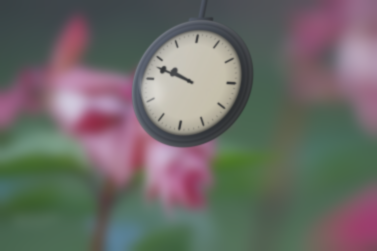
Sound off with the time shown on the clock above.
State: 9:48
